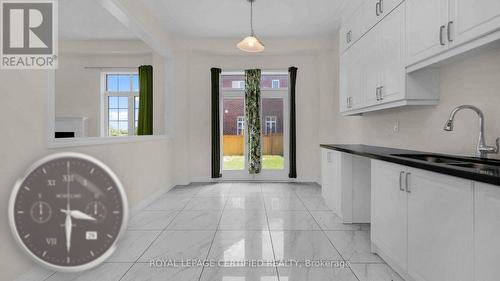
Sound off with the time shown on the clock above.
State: 3:30
